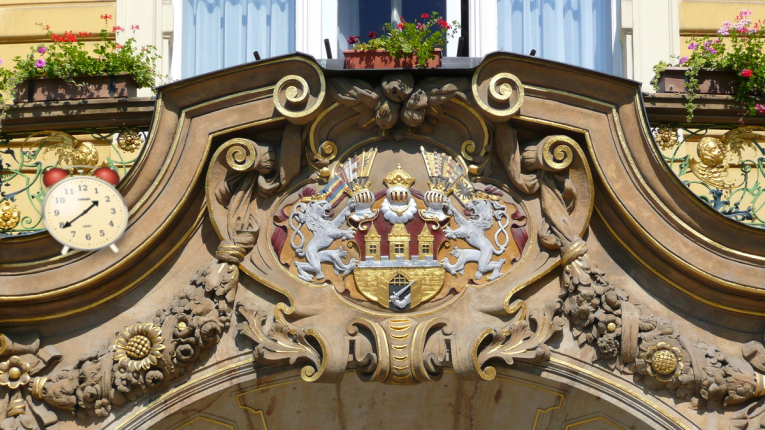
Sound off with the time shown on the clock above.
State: 1:39
